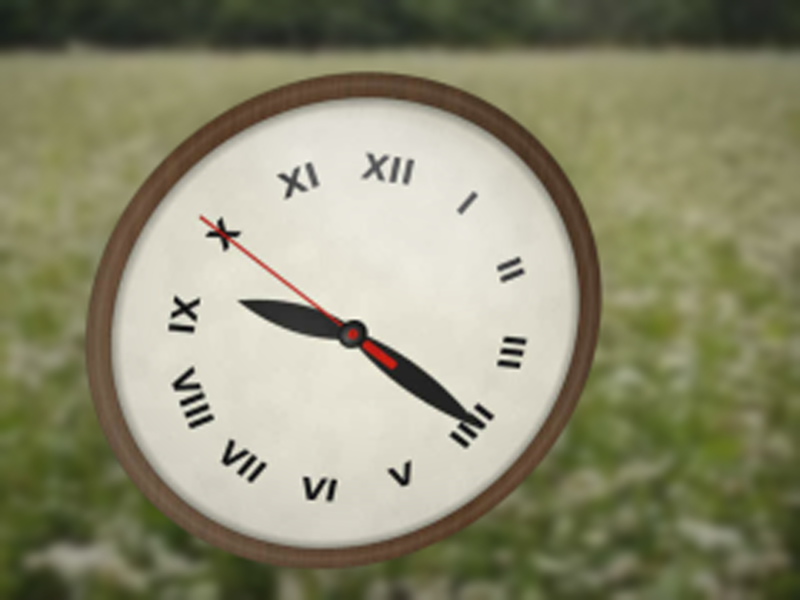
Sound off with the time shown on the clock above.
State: 9:19:50
